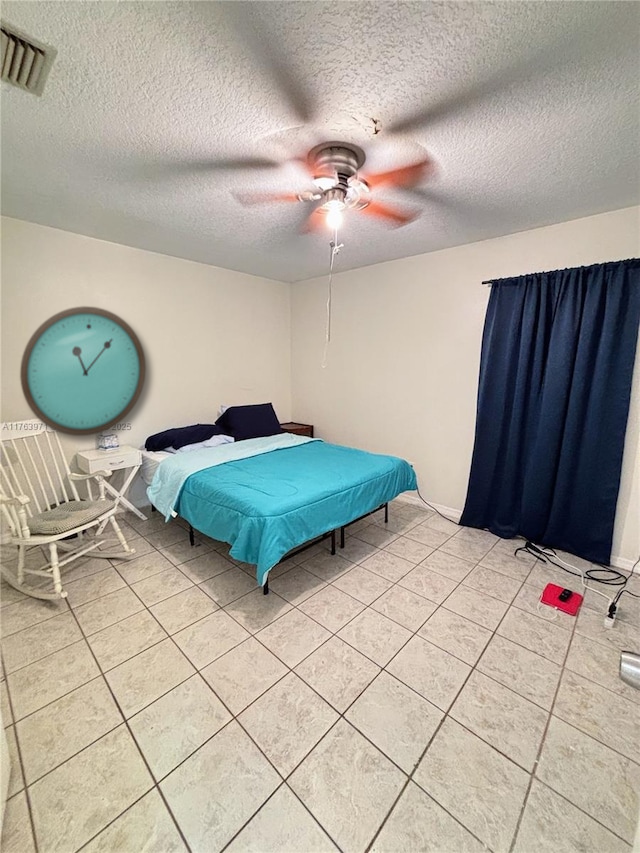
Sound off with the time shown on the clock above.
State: 11:06
